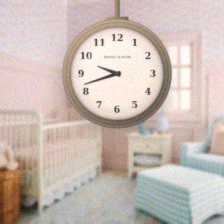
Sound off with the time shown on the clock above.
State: 9:42
